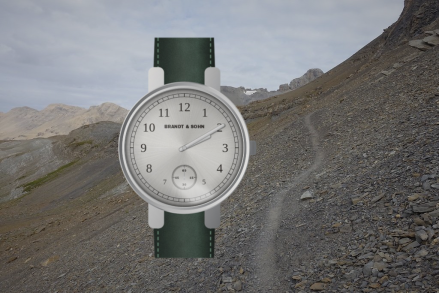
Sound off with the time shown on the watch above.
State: 2:10
